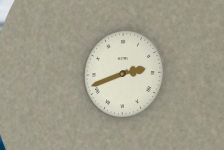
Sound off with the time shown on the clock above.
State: 2:42
